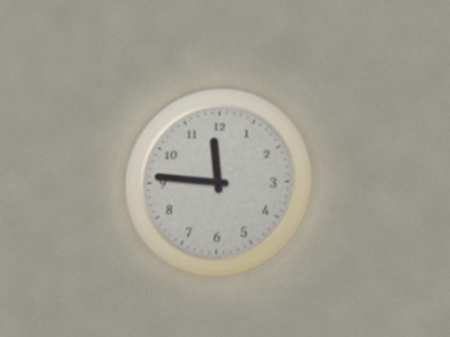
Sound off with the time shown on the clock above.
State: 11:46
